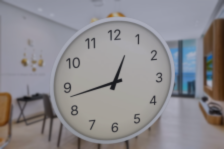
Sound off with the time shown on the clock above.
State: 12:43
